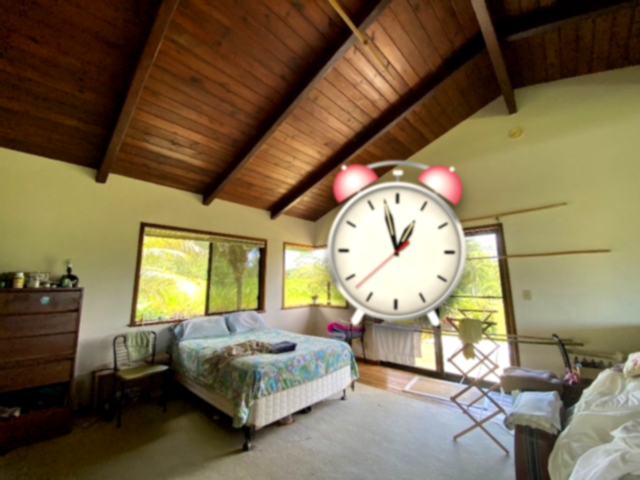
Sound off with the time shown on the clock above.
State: 12:57:38
